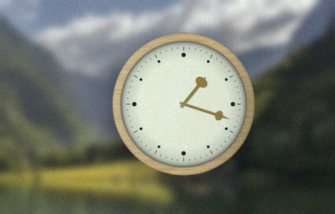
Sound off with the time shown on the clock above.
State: 1:18
